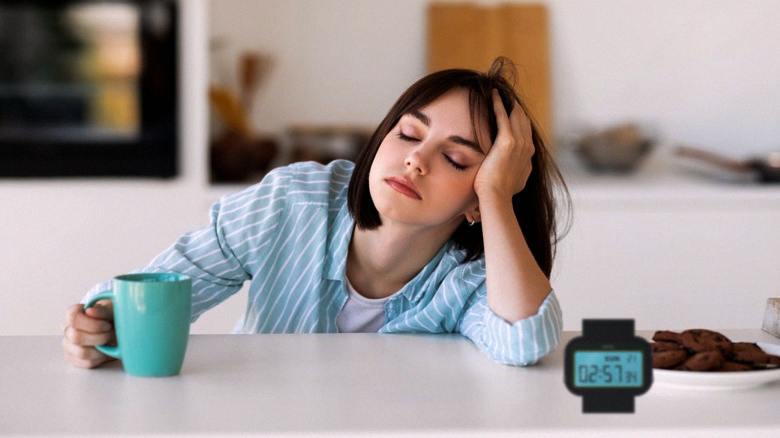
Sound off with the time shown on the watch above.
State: 2:57
